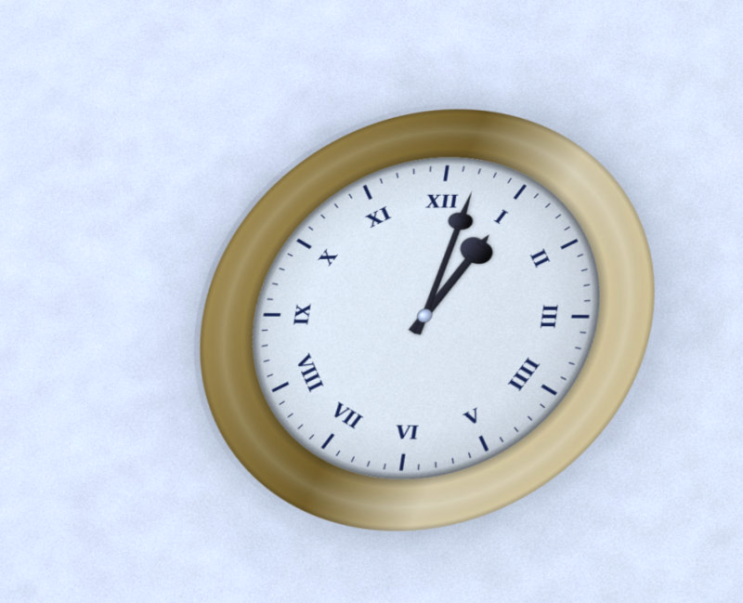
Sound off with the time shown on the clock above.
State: 1:02
